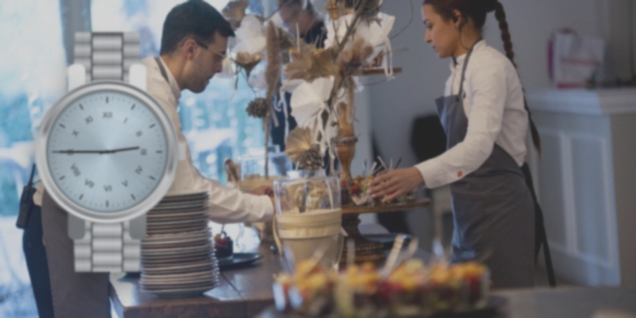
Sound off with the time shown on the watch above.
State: 2:45
